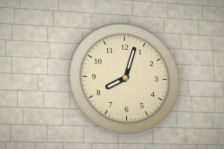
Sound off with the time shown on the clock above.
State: 8:03
